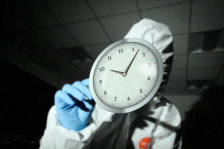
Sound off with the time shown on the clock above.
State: 10:07
